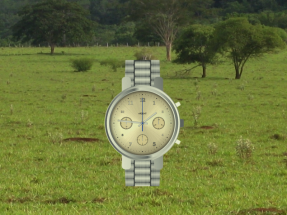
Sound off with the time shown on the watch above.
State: 1:46
